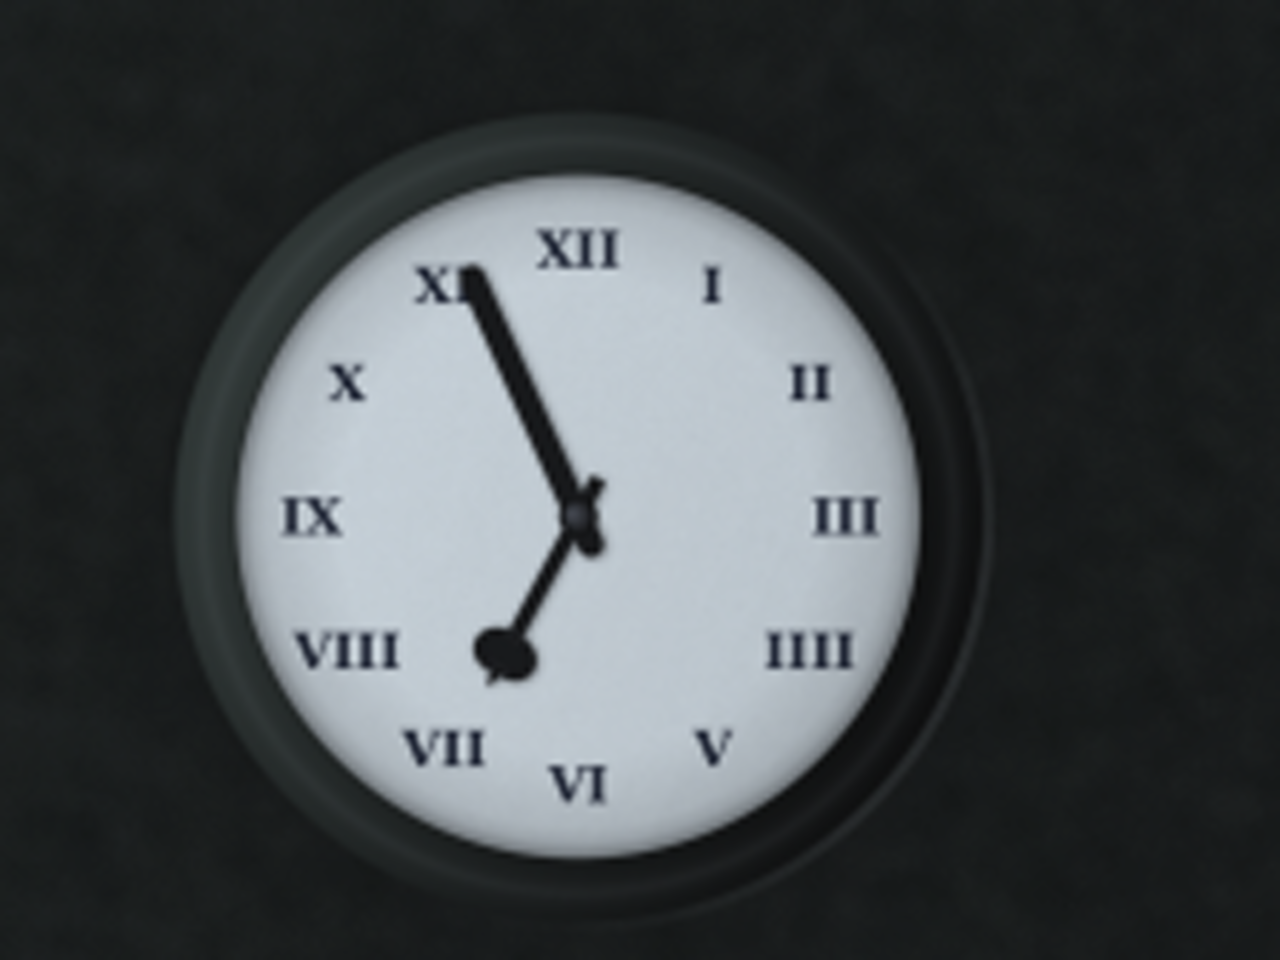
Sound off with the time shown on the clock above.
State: 6:56
